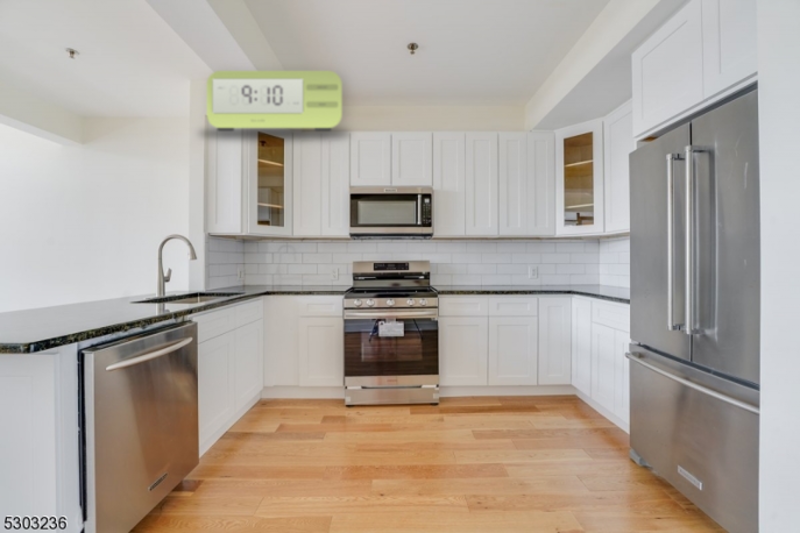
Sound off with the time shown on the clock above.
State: 9:10
